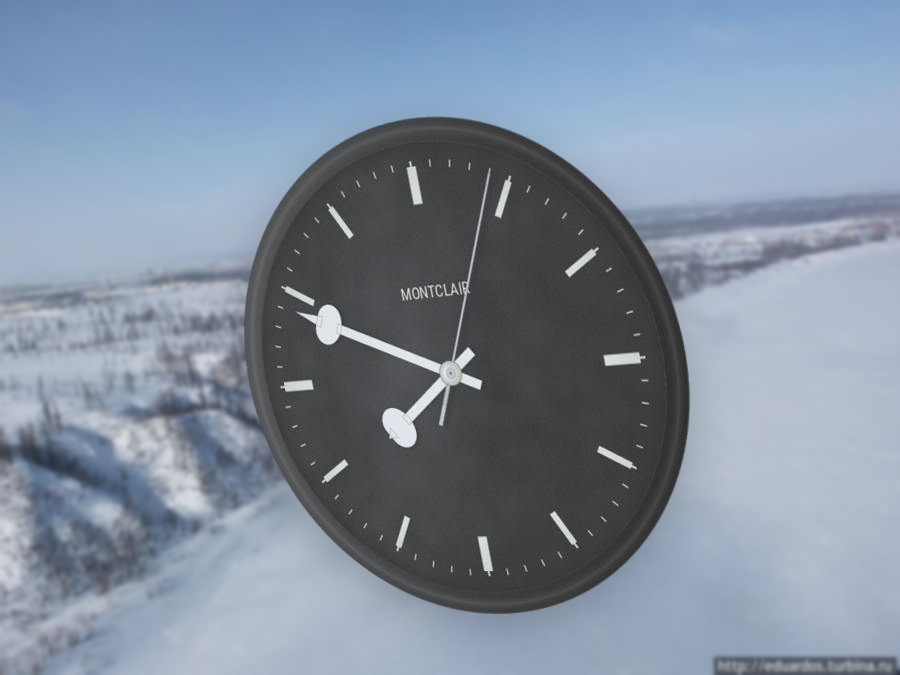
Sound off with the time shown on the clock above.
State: 7:49:04
